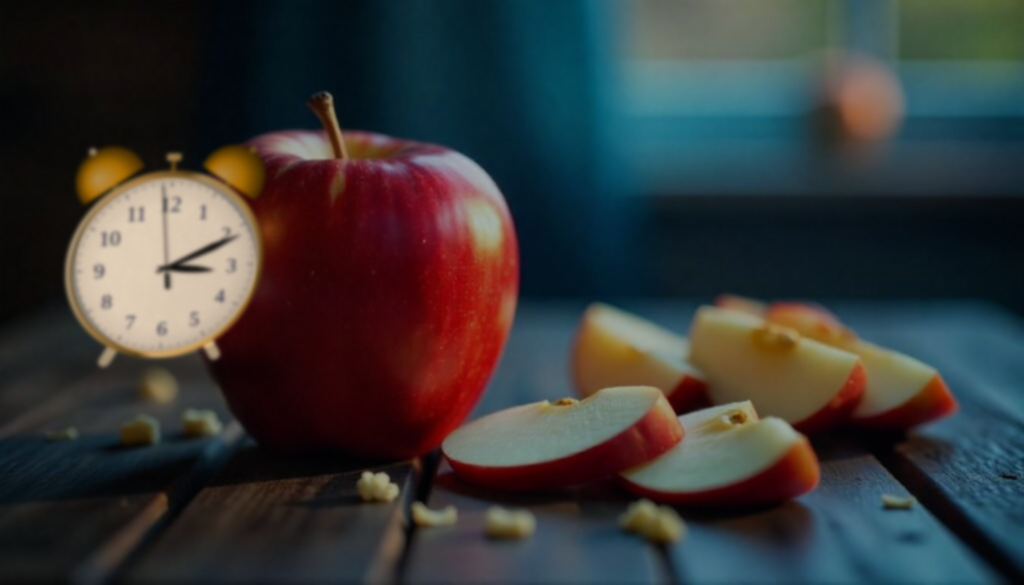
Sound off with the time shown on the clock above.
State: 3:10:59
